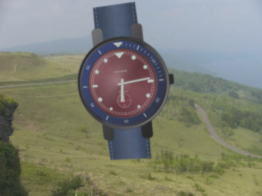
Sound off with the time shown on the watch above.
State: 6:14
